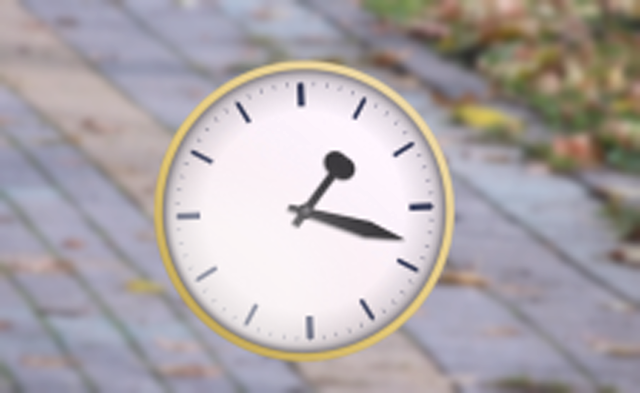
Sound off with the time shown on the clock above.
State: 1:18
